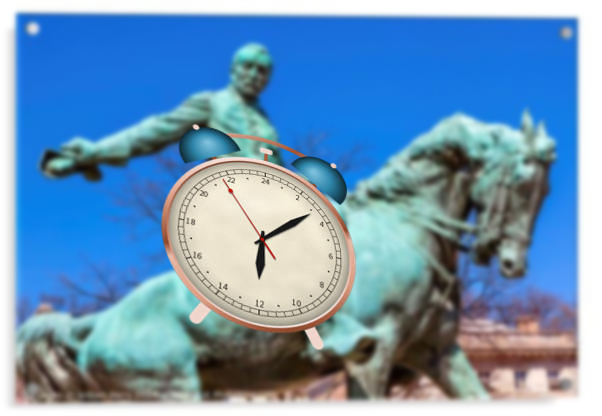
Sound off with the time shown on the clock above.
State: 12:07:54
